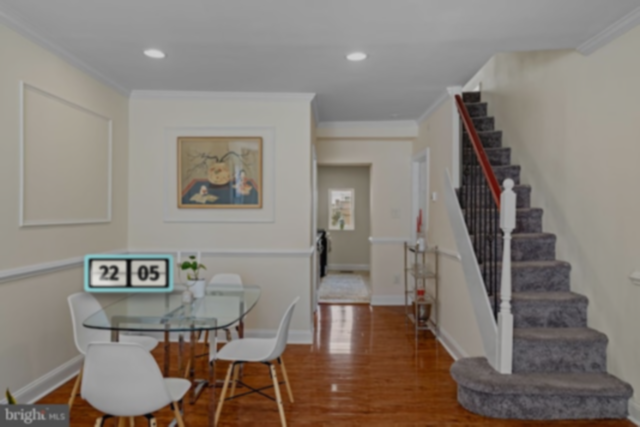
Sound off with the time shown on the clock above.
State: 22:05
